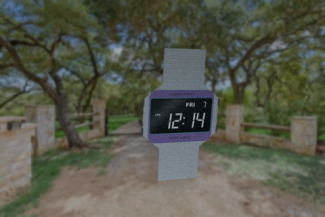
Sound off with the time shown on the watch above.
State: 12:14
